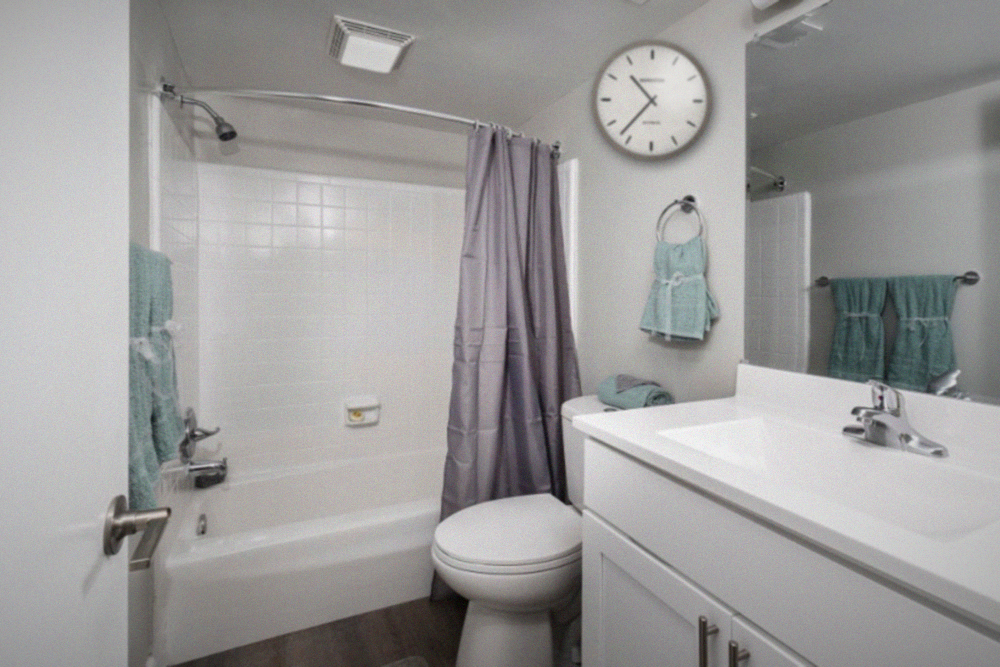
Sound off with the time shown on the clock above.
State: 10:37
